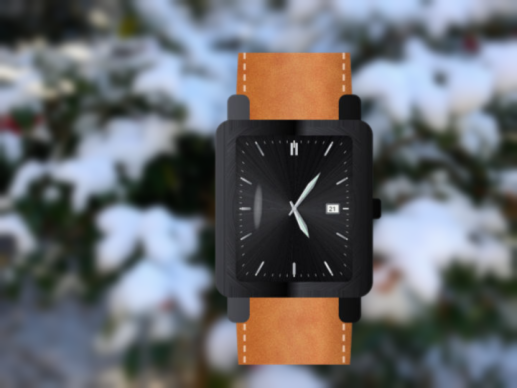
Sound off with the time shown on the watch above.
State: 5:06
